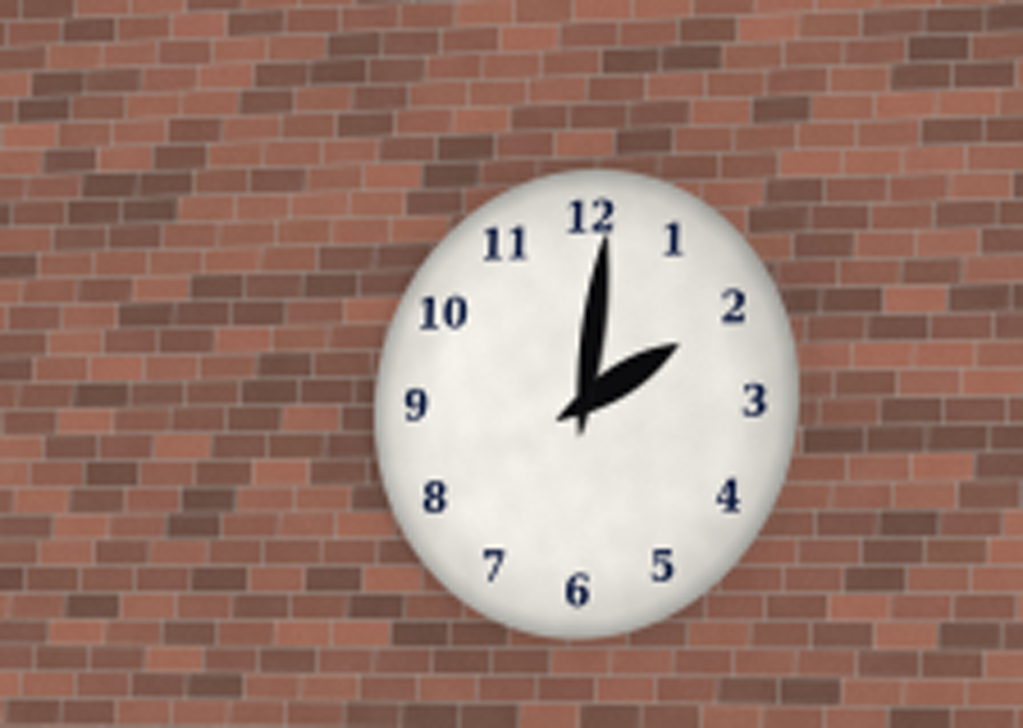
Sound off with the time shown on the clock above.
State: 2:01
